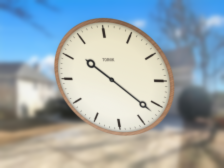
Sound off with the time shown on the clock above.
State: 10:22
